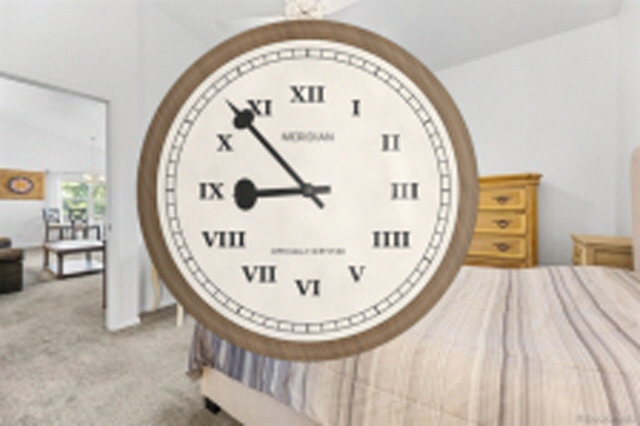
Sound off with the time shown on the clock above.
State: 8:53
